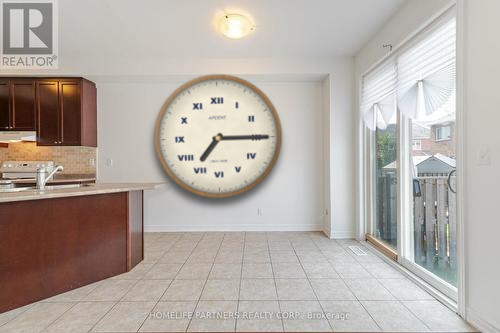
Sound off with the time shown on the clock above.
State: 7:15
